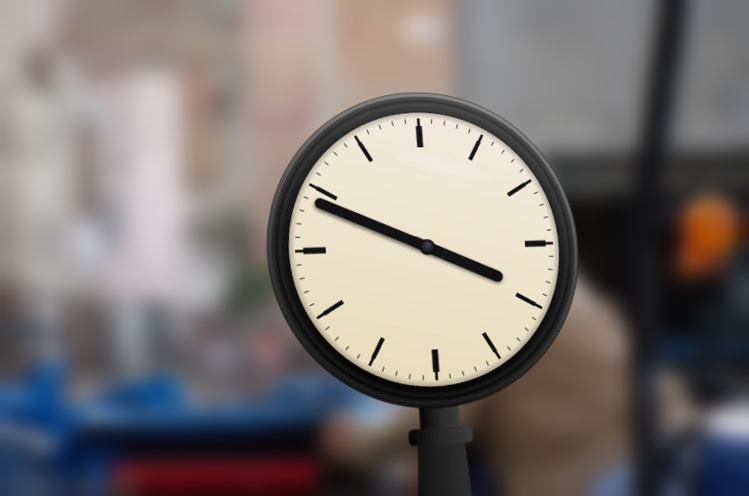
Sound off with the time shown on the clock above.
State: 3:49
